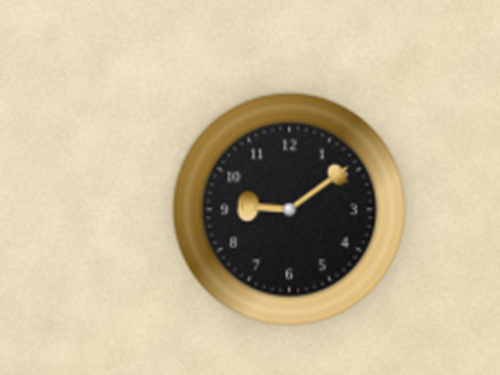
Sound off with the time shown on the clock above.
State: 9:09
